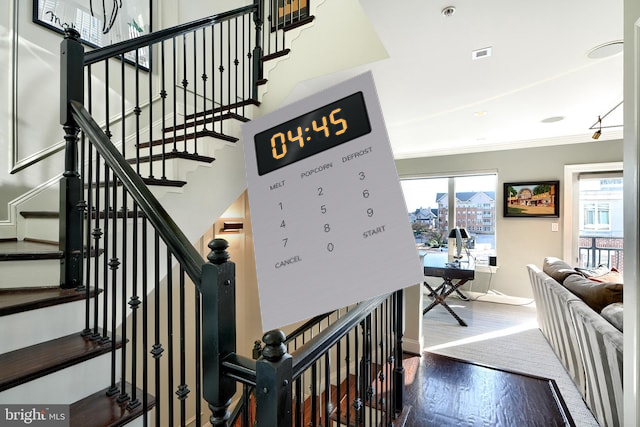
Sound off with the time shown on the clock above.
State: 4:45
